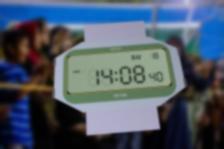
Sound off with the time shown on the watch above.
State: 14:08
